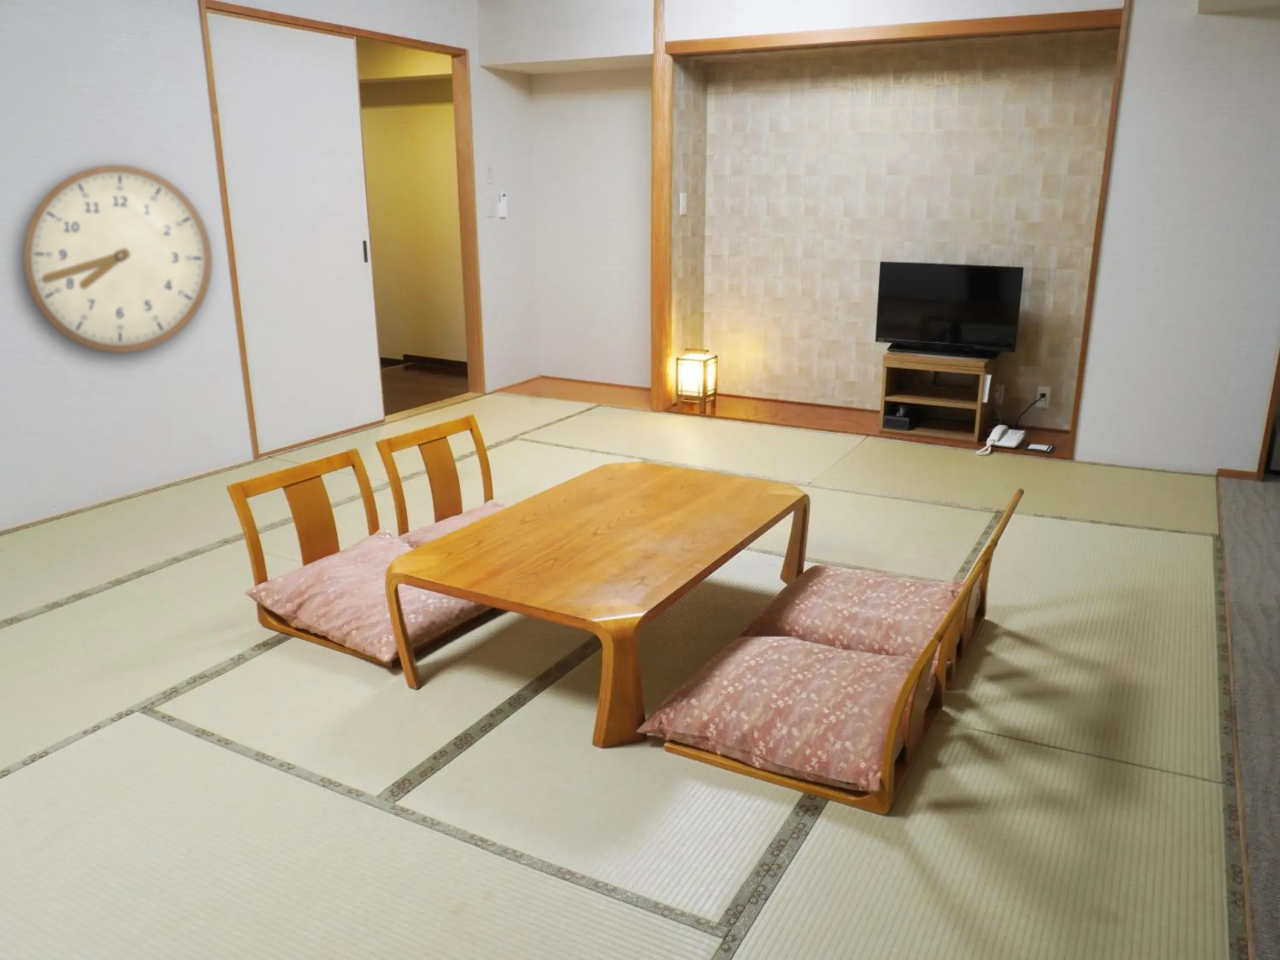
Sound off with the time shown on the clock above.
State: 7:42
